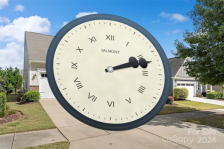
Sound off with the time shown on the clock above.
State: 2:12
